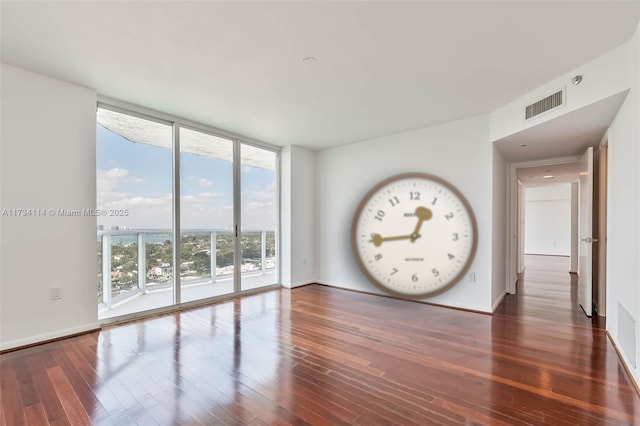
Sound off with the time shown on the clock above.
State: 12:44
